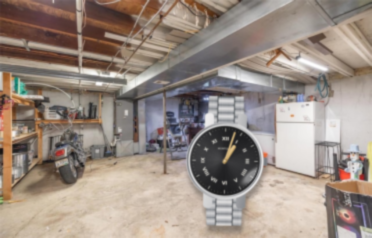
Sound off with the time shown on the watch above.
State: 1:03
